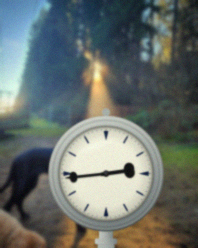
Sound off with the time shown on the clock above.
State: 2:44
